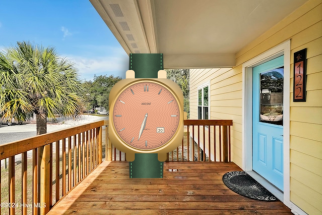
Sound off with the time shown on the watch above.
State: 6:33
